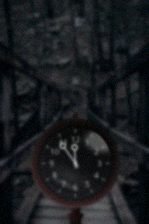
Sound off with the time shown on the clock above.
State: 11:54
